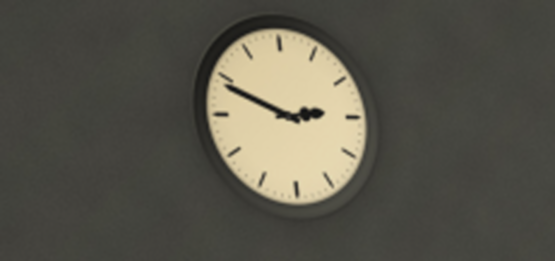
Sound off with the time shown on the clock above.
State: 2:49
